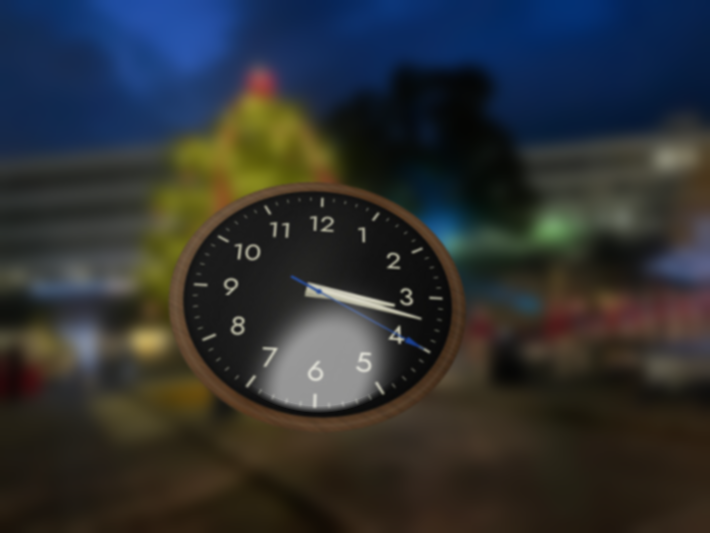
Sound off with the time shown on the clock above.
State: 3:17:20
